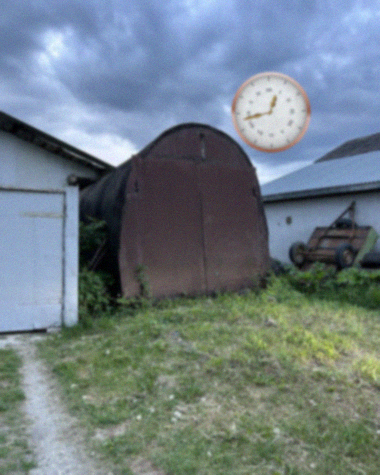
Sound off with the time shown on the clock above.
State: 12:43
